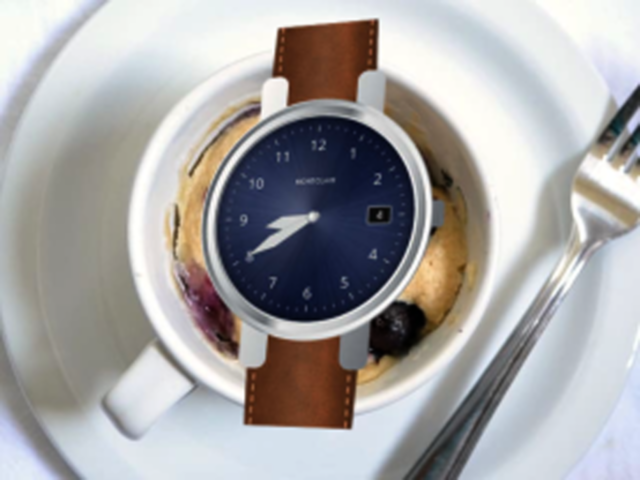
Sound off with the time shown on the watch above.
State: 8:40
